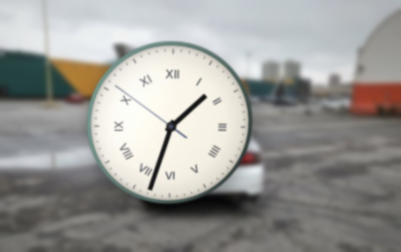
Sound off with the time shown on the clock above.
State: 1:32:51
